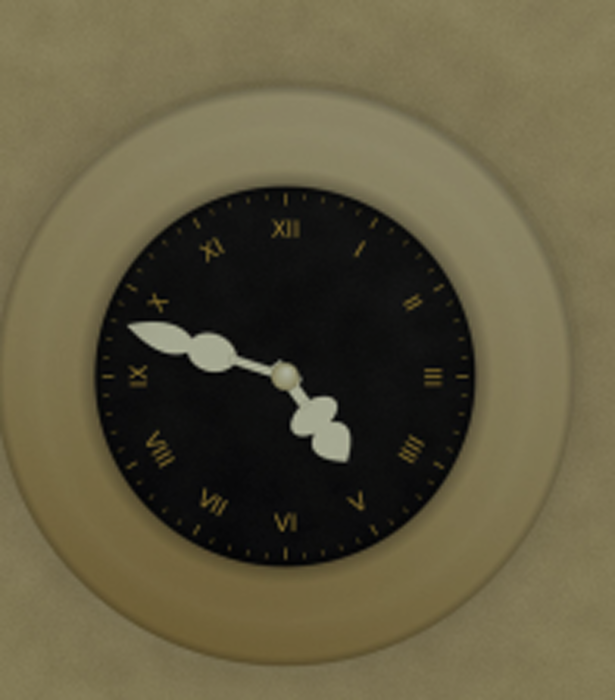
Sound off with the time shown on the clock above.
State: 4:48
